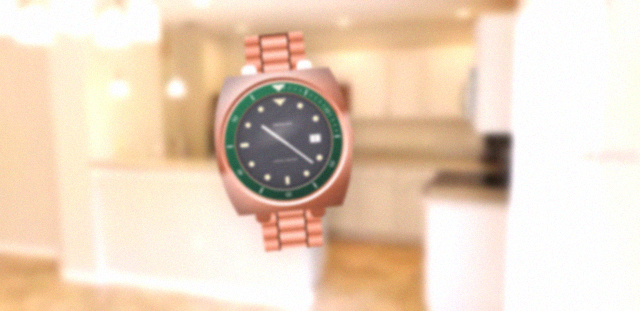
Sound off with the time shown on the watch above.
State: 10:22
